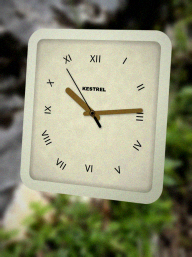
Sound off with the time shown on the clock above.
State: 10:13:54
